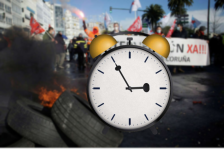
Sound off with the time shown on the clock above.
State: 2:55
